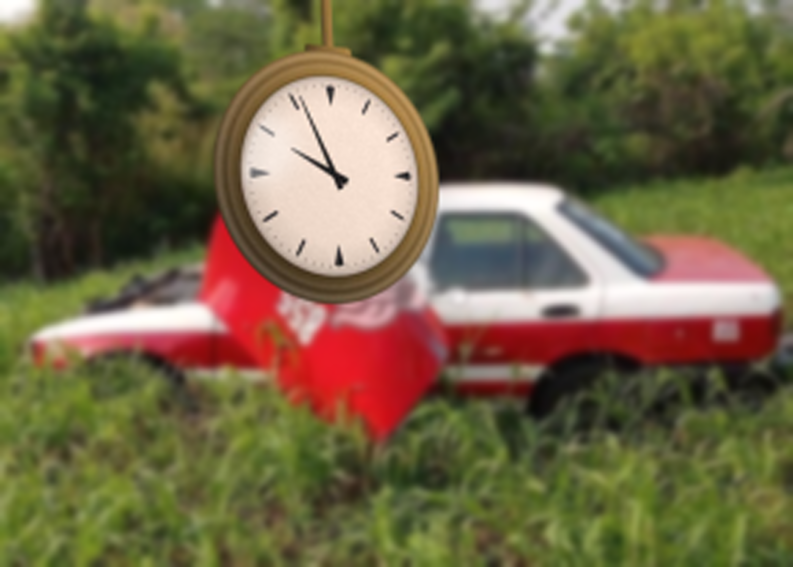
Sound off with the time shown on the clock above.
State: 9:56
